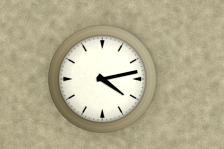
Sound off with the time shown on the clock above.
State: 4:13
